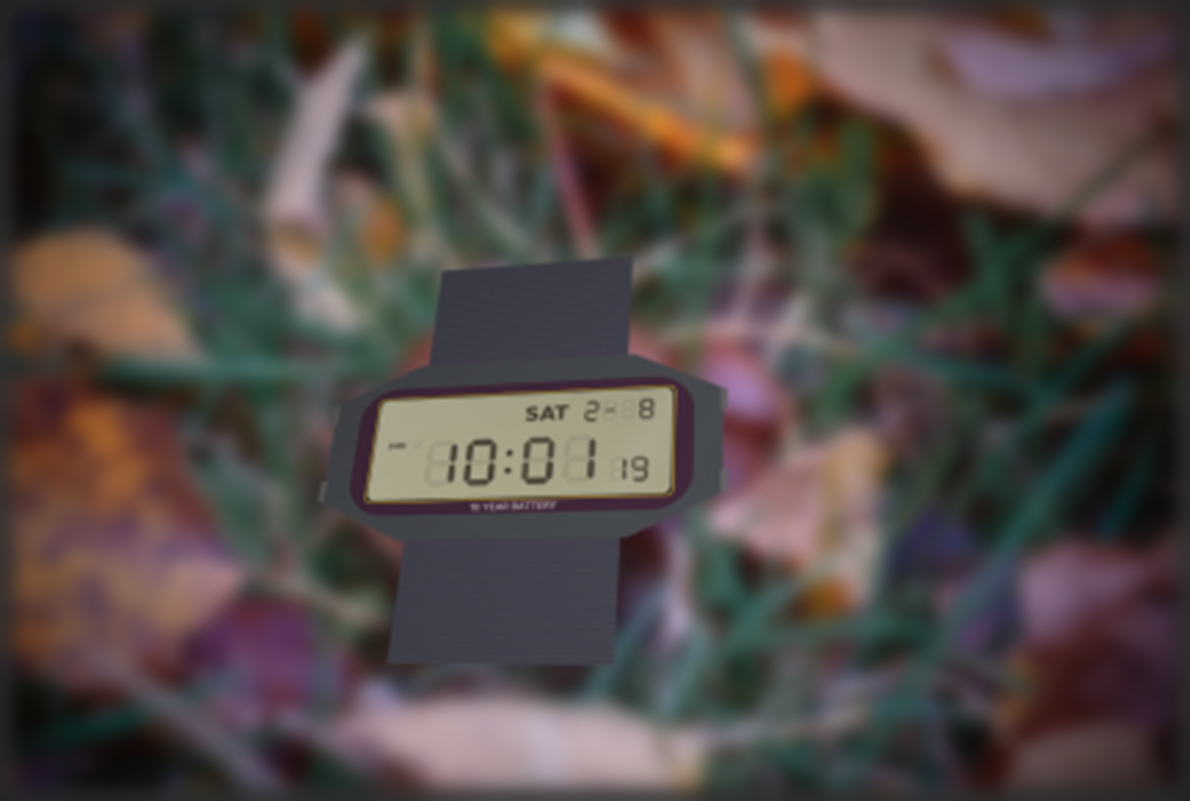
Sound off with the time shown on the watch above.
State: 10:01:19
